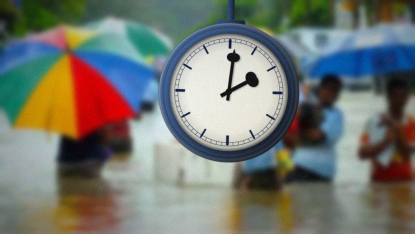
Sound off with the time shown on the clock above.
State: 2:01
